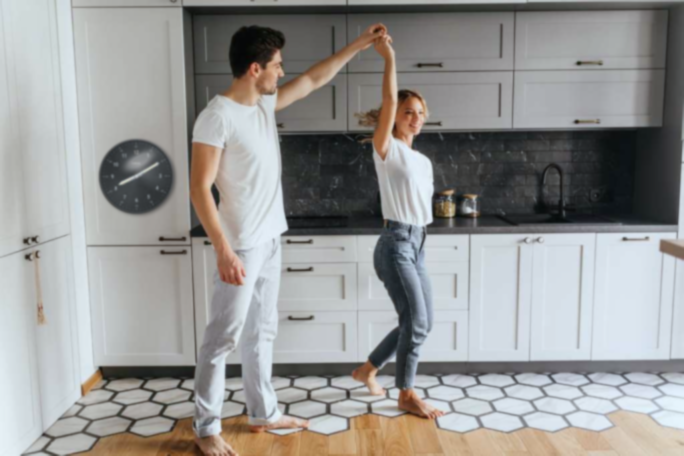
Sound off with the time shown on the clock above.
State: 8:10
